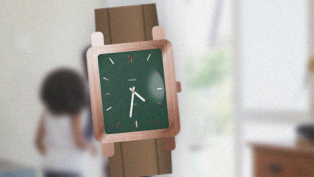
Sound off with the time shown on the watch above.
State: 4:32
